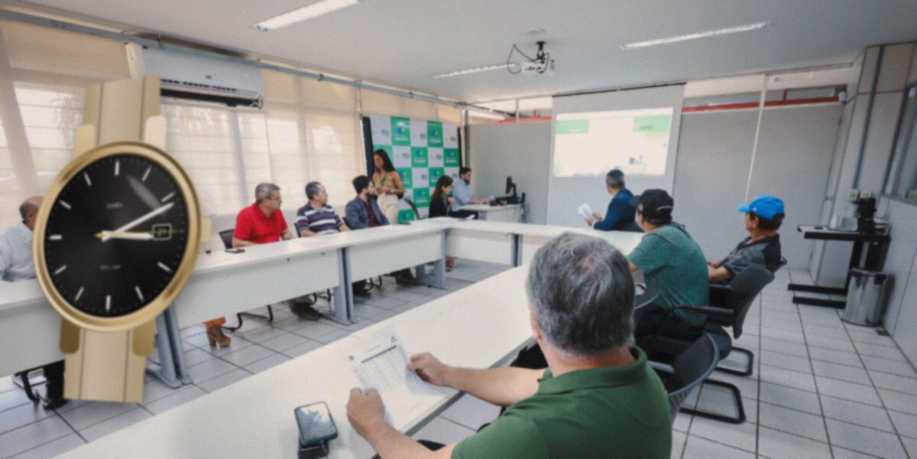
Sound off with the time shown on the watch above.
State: 3:11:15
